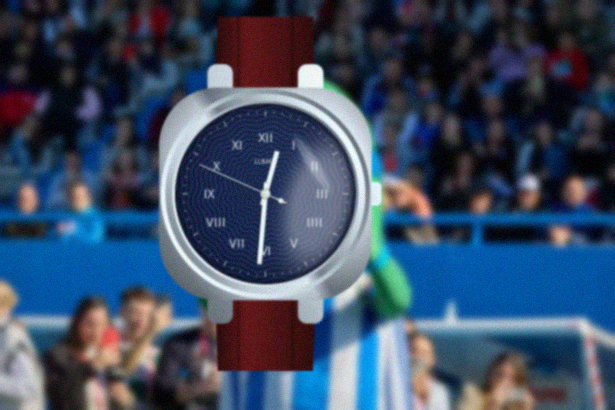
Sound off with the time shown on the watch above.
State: 12:30:49
